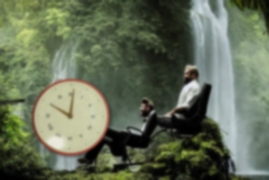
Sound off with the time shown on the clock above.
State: 10:01
